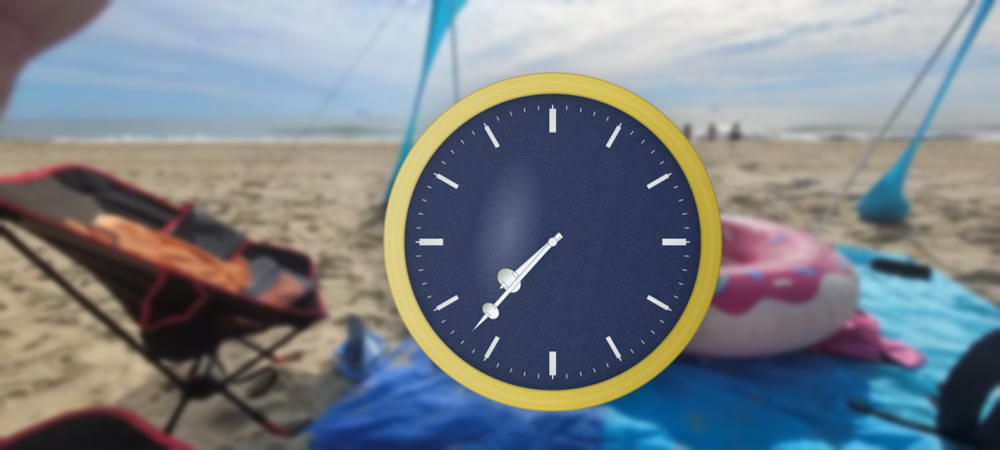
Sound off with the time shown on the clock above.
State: 7:37
